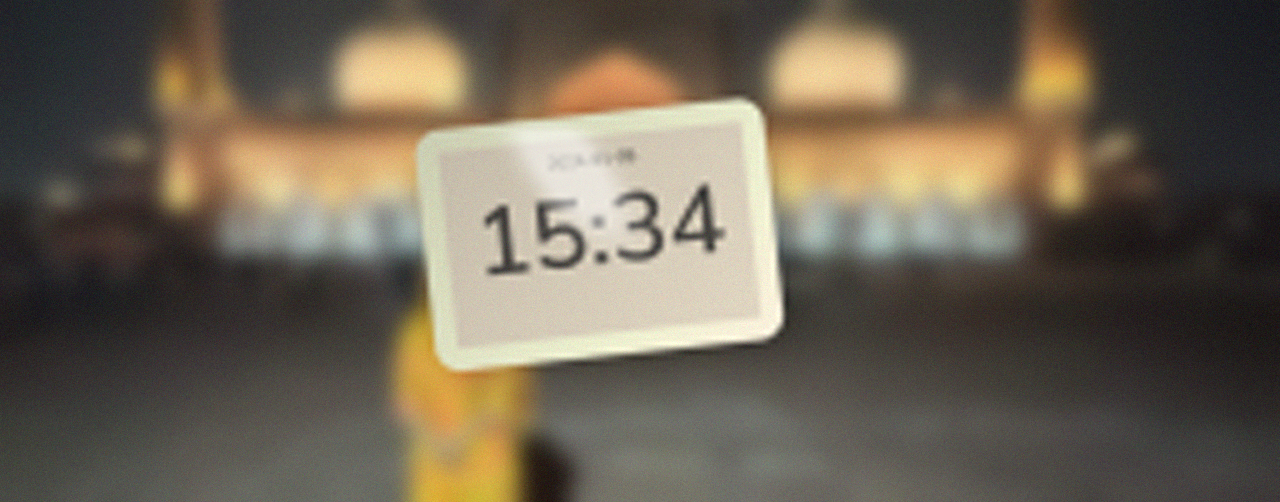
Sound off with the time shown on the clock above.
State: 15:34
